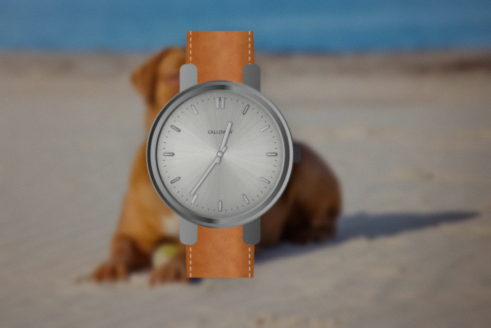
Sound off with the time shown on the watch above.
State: 12:36
